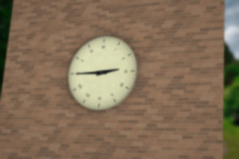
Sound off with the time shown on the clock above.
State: 2:45
